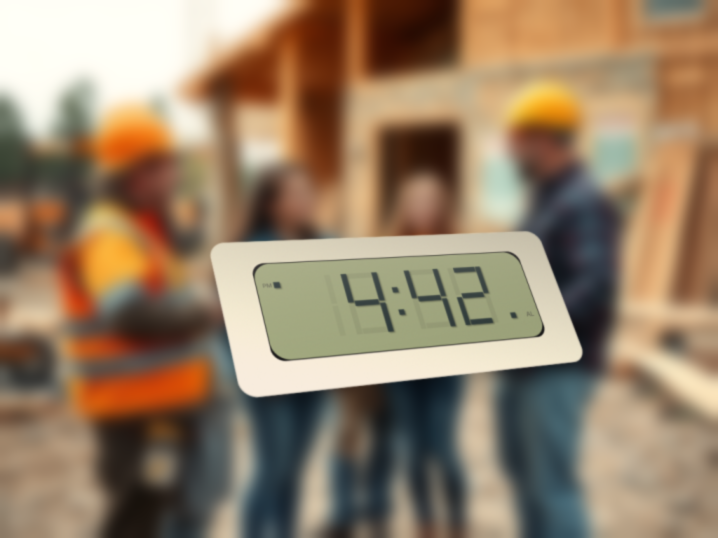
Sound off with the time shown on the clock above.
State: 4:42
